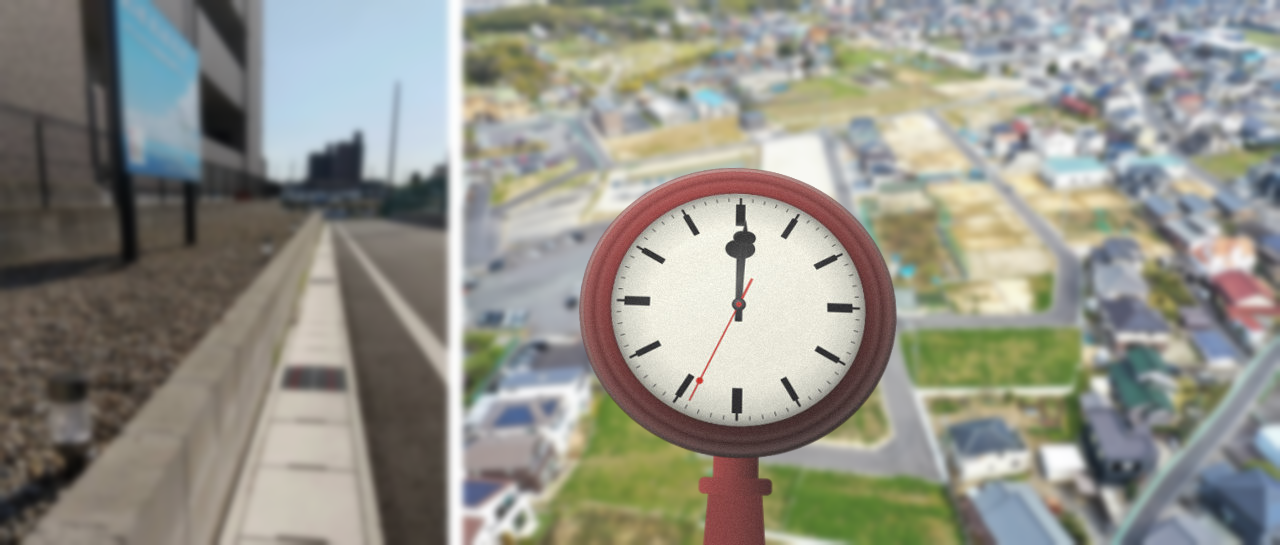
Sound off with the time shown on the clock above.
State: 12:00:34
